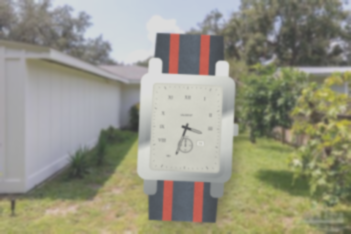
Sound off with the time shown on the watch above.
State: 3:33
